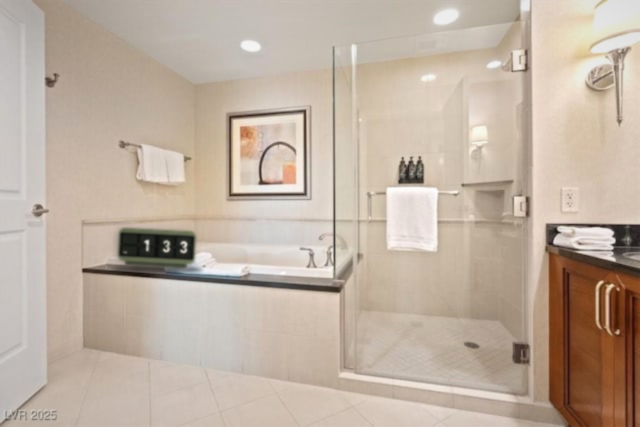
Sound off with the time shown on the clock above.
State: 1:33
